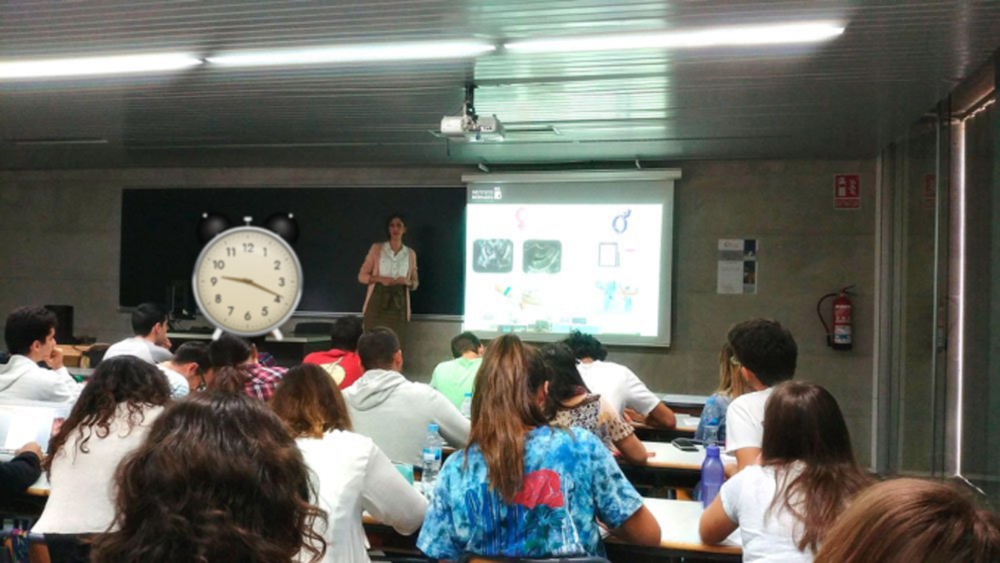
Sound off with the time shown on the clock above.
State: 9:19
